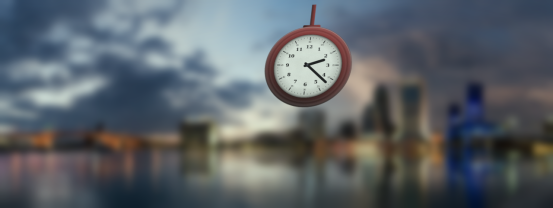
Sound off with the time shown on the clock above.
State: 2:22
